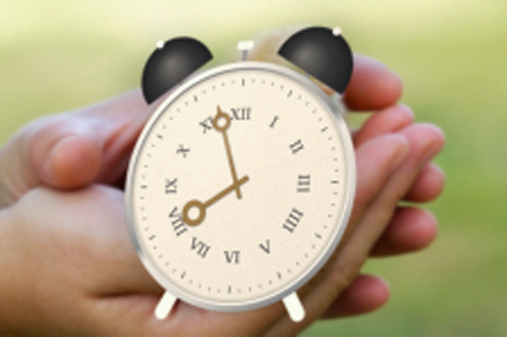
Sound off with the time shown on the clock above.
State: 7:57
